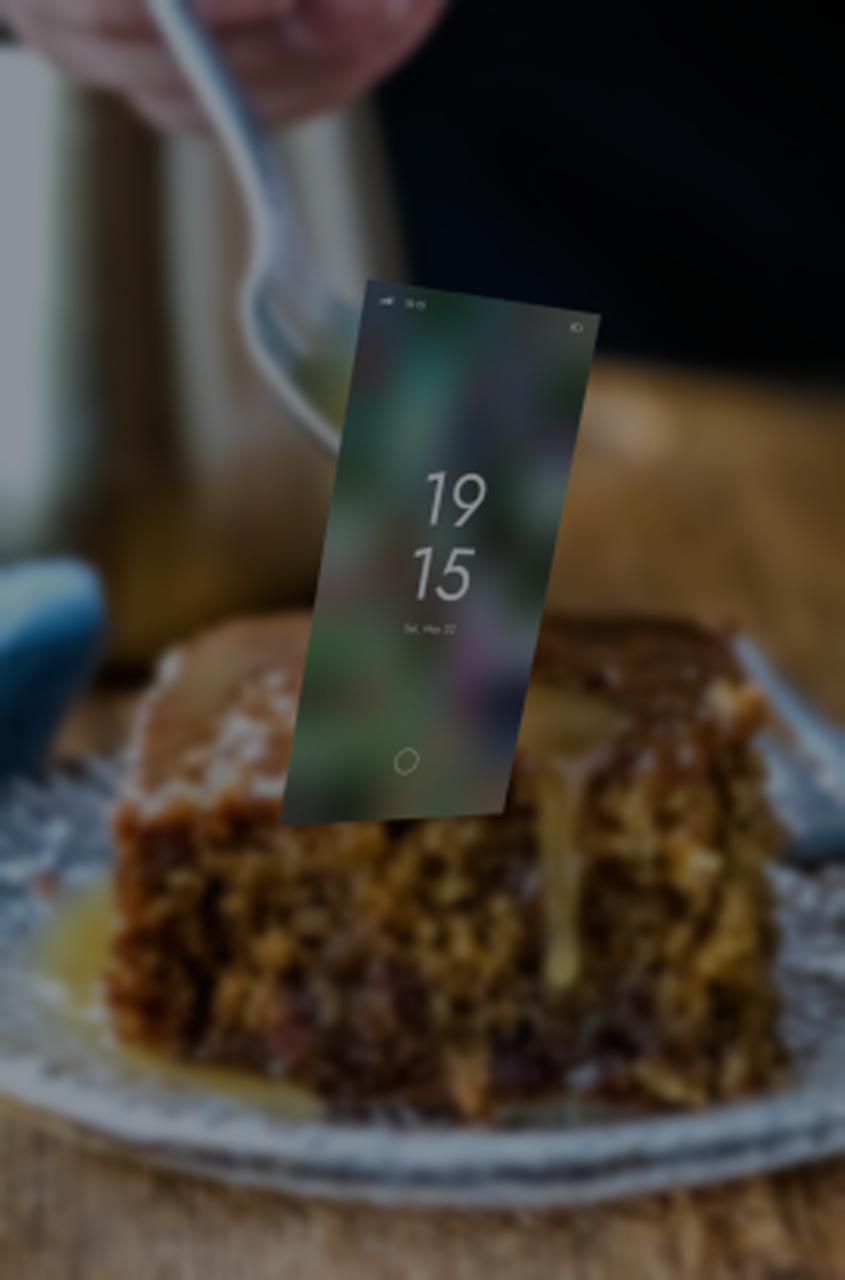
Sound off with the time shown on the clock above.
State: 19:15
